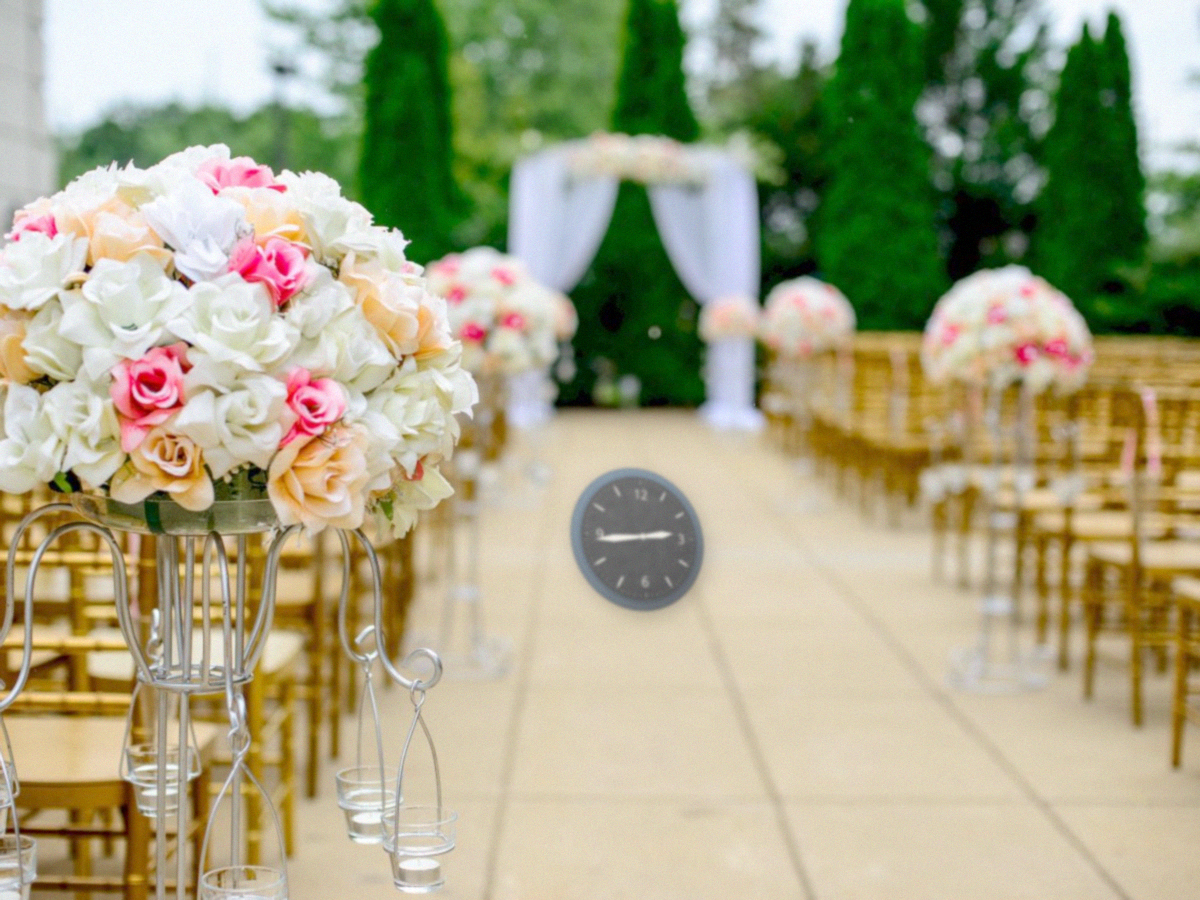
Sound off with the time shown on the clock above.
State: 2:44
